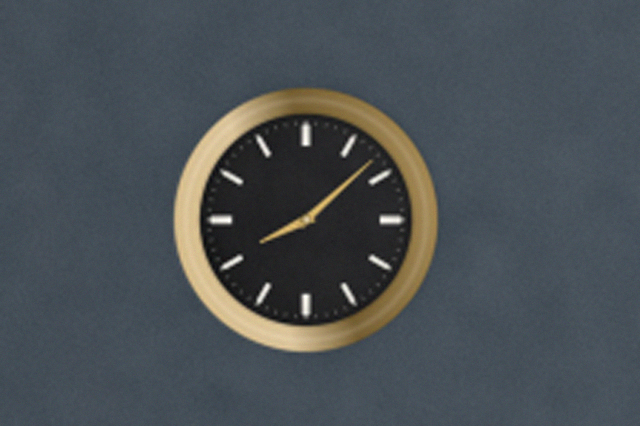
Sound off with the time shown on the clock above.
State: 8:08
